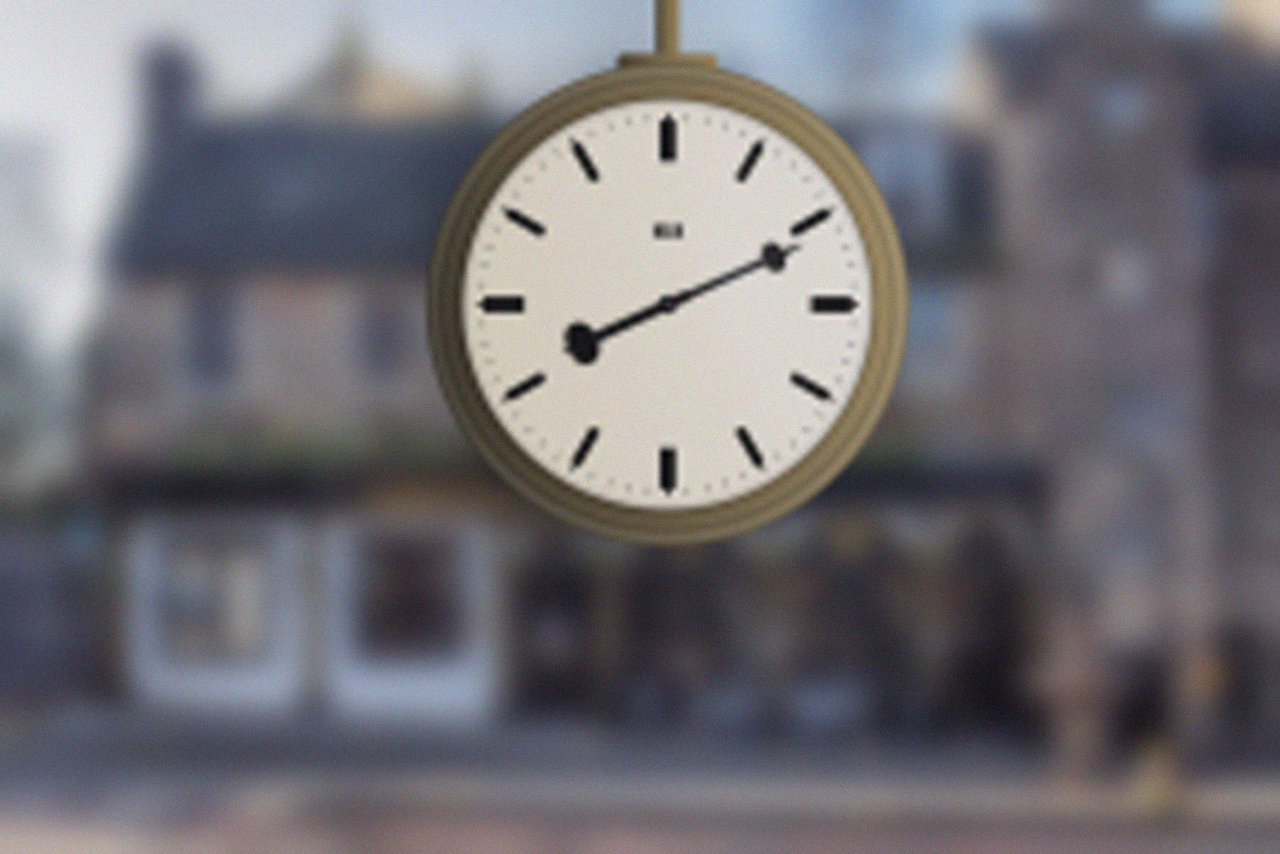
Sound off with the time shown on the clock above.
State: 8:11
